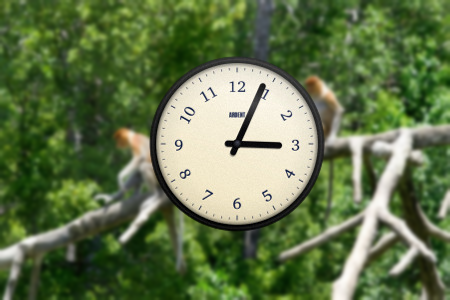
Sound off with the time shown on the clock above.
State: 3:04
